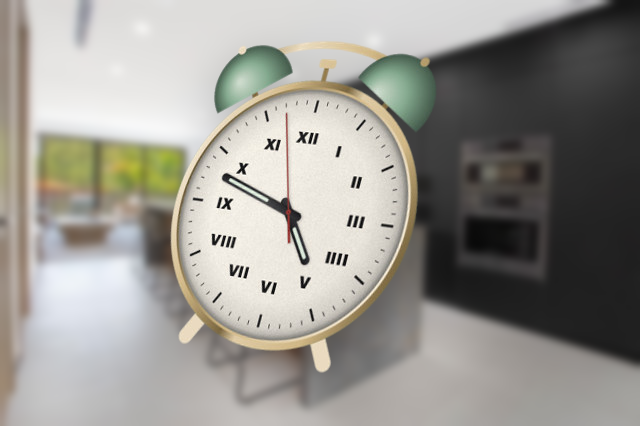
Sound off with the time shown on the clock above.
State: 4:47:57
